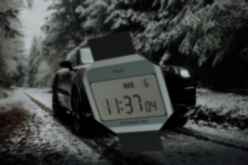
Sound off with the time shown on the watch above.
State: 11:37:04
